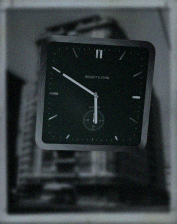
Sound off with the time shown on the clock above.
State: 5:50
